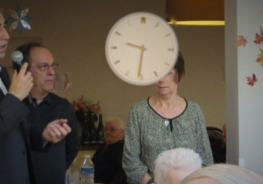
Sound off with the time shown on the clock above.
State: 9:31
